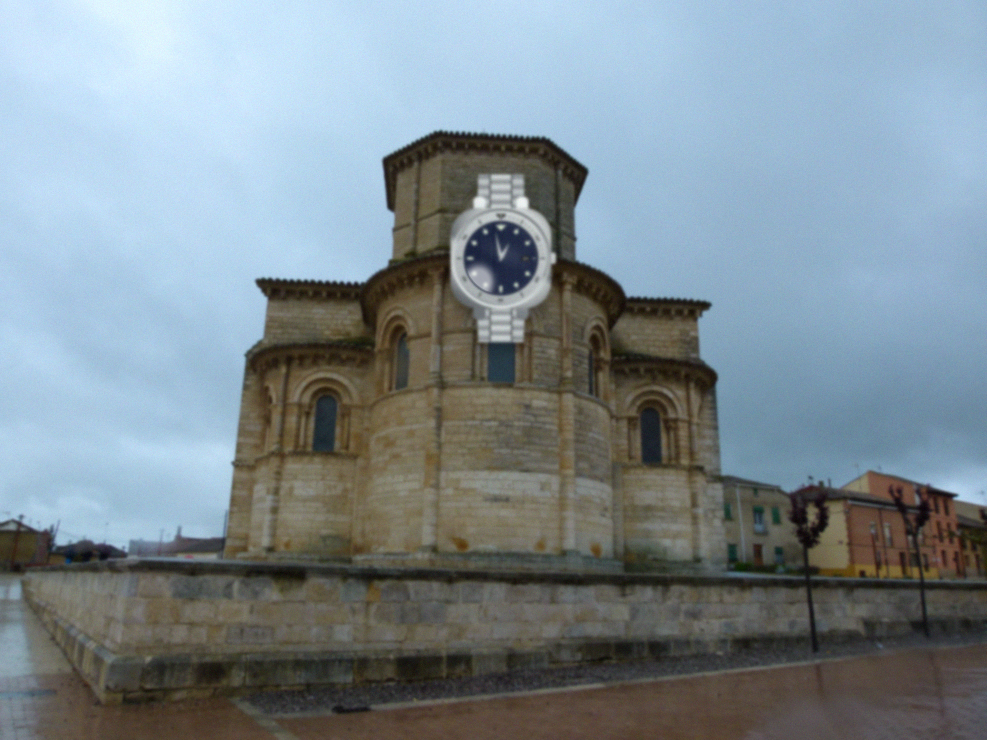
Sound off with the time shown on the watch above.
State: 12:58
